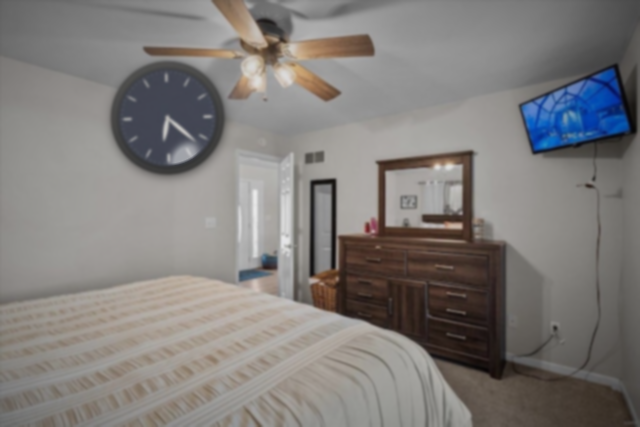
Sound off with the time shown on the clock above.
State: 6:22
